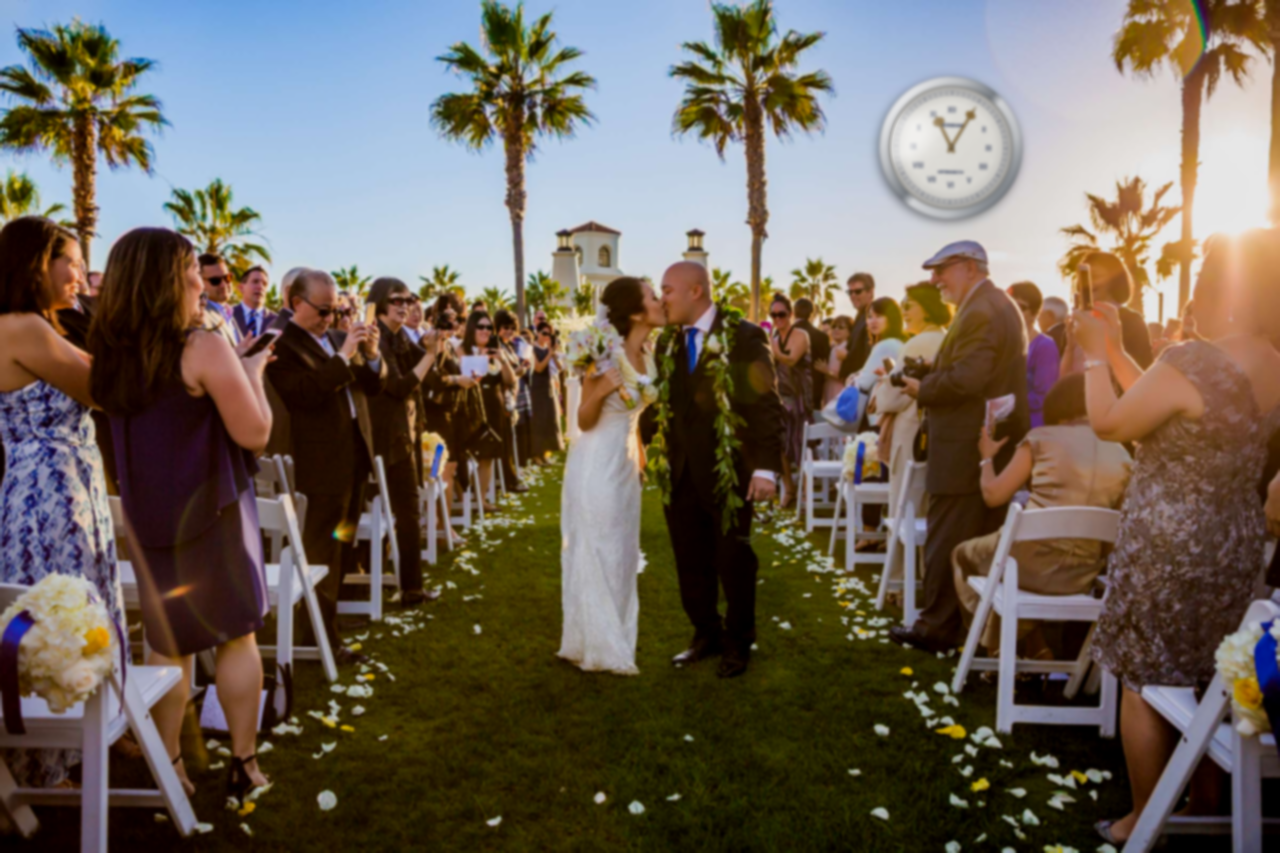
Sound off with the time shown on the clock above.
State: 11:05
